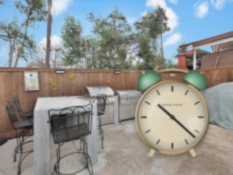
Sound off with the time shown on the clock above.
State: 10:22
